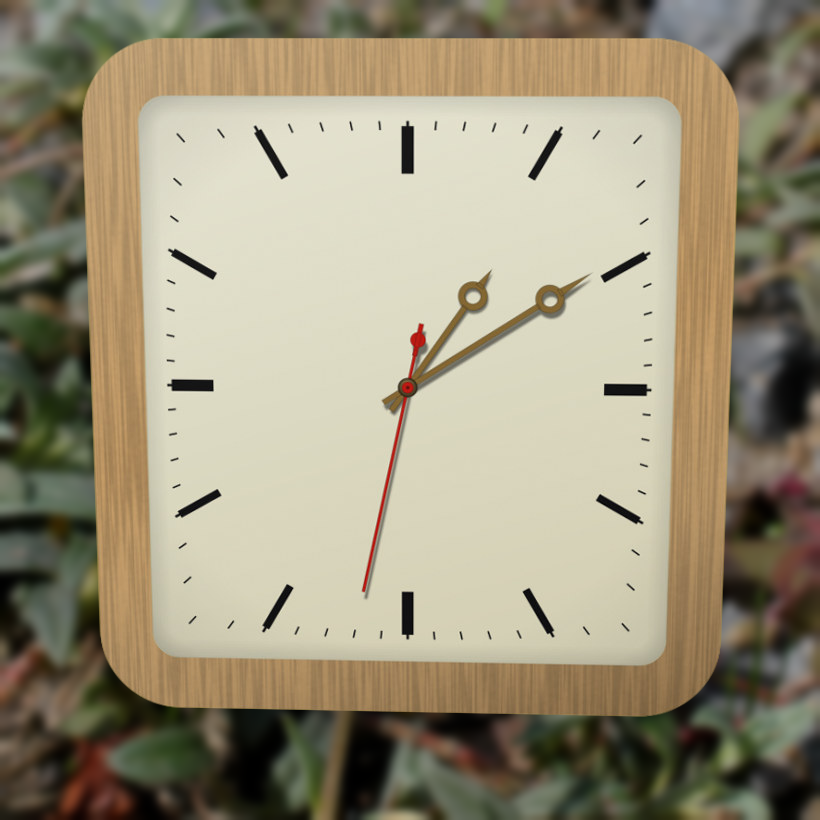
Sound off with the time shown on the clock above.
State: 1:09:32
